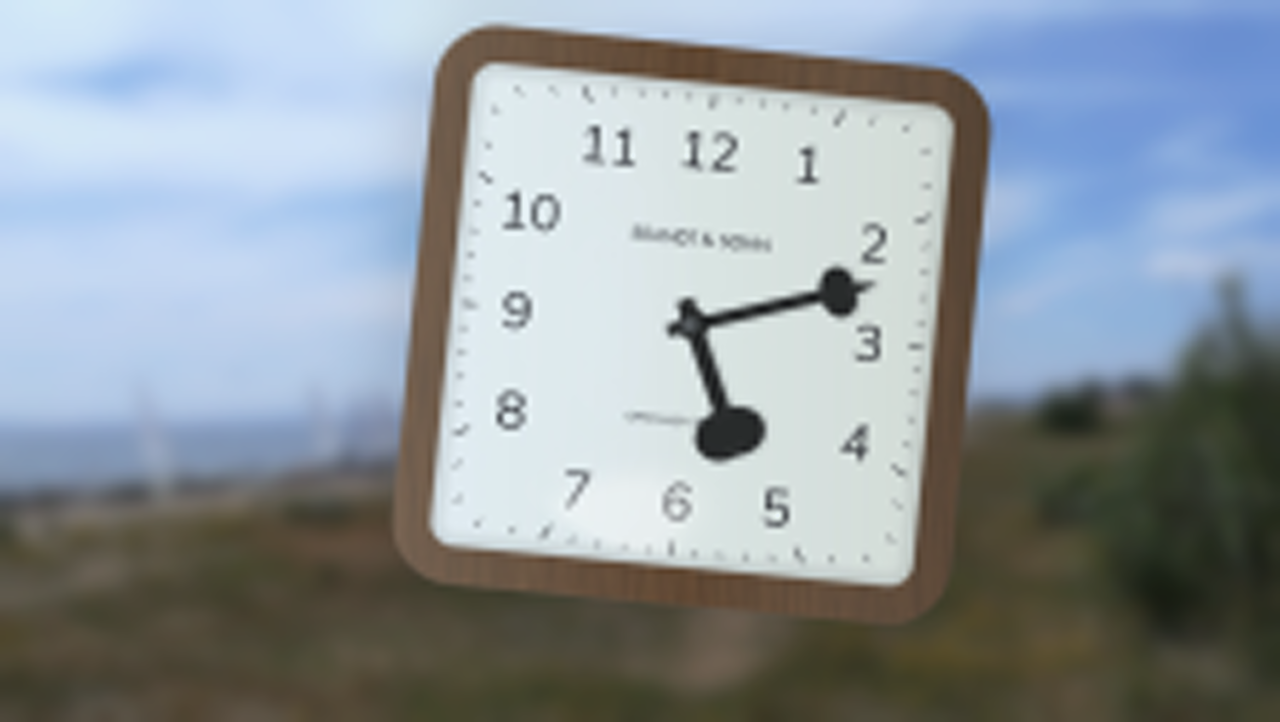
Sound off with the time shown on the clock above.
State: 5:12
